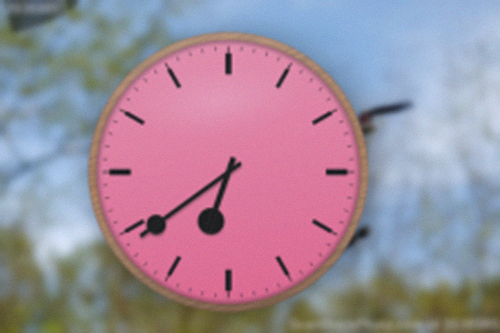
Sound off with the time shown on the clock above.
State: 6:39
